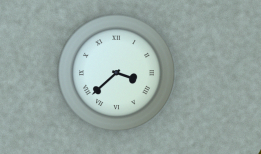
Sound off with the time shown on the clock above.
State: 3:38
